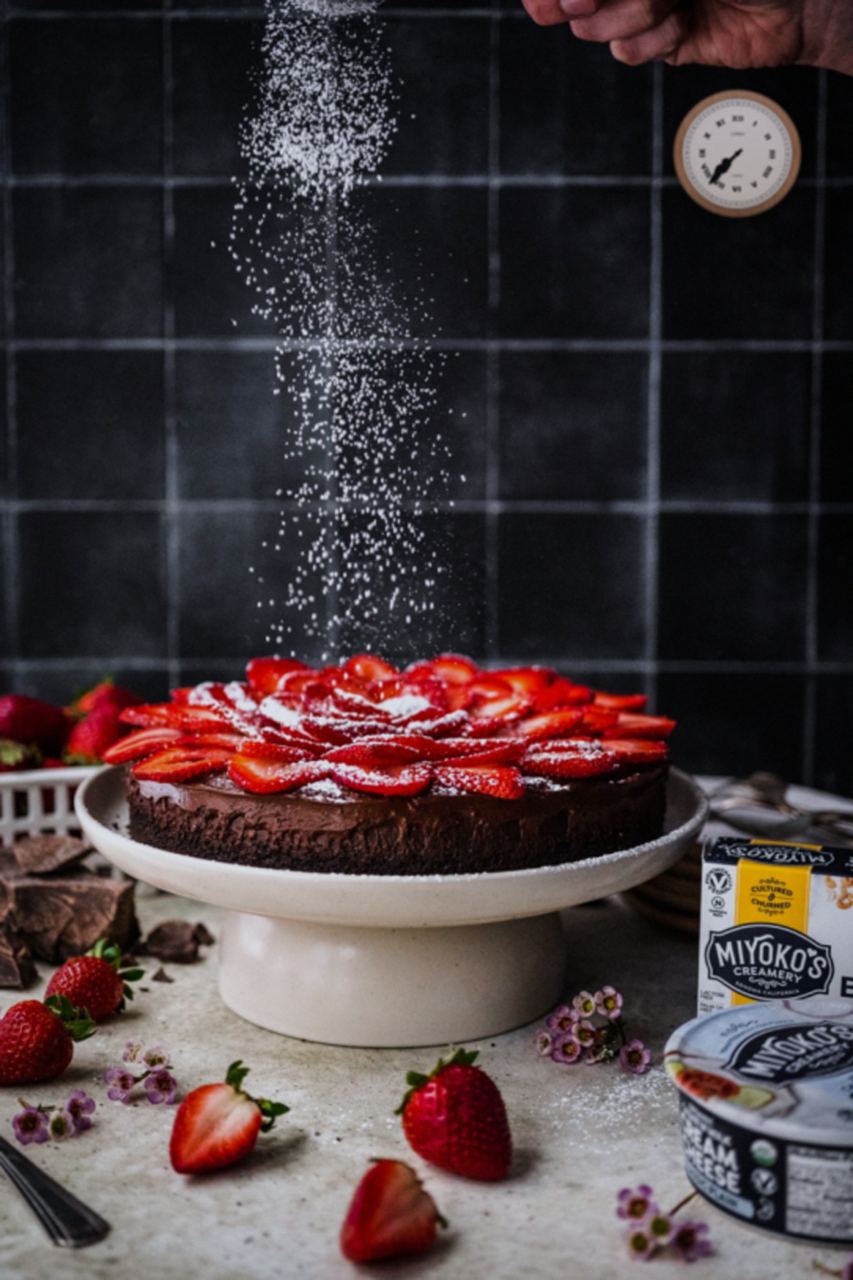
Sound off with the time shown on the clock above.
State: 7:37
